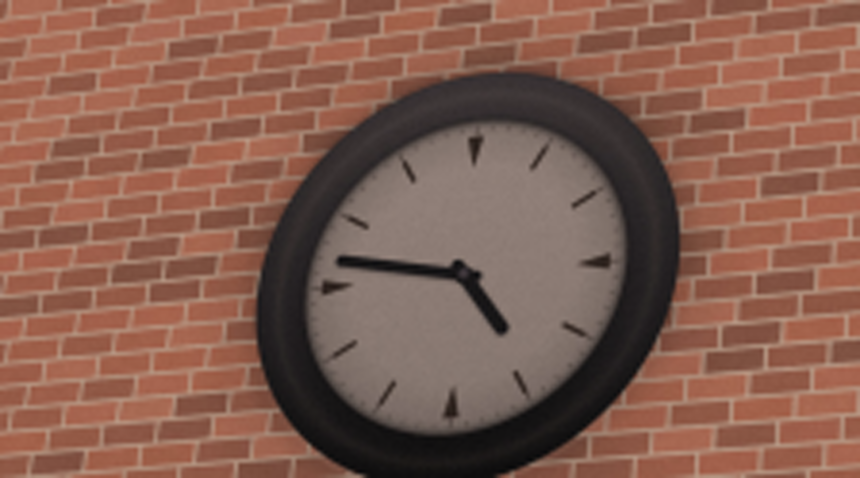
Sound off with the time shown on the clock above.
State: 4:47
